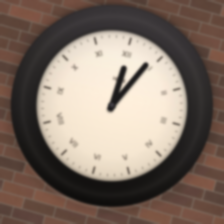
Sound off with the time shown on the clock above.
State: 12:04
